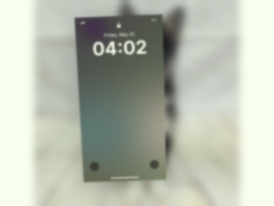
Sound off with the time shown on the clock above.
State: 4:02
